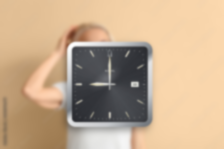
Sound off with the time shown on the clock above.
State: 9:00
